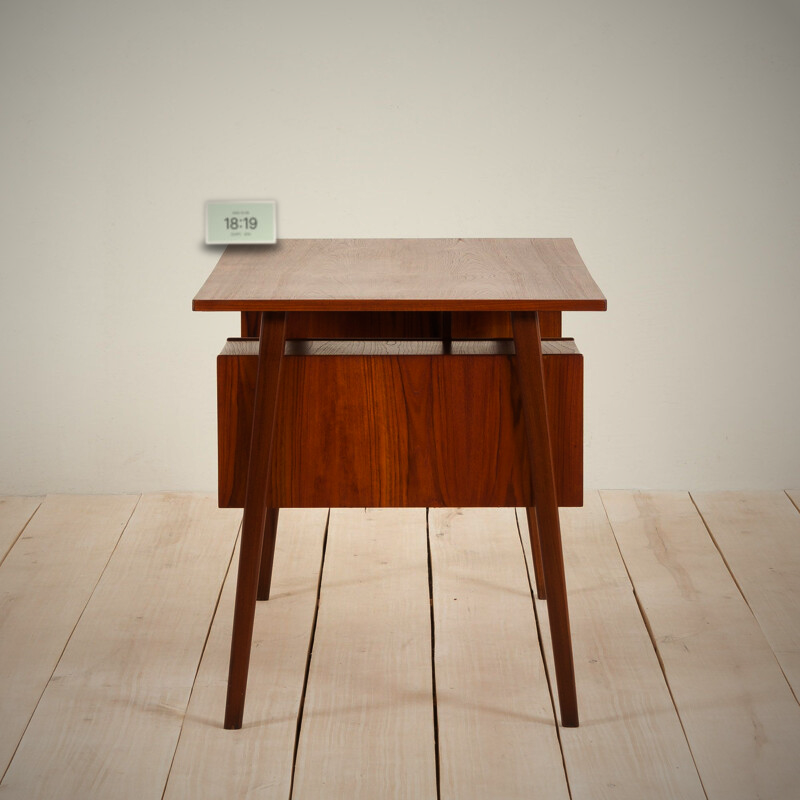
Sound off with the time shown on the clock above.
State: 18:19
